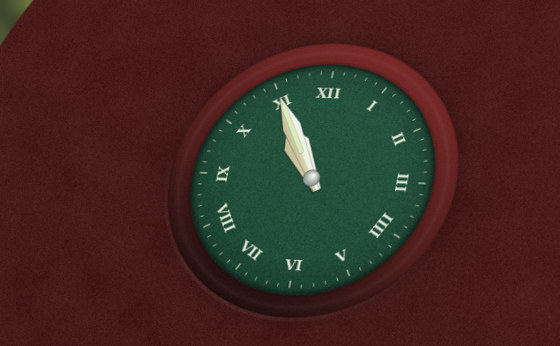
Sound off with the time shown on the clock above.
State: 10:55
